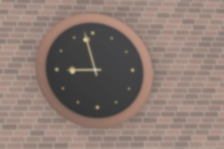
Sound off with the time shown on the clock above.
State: 8:58
